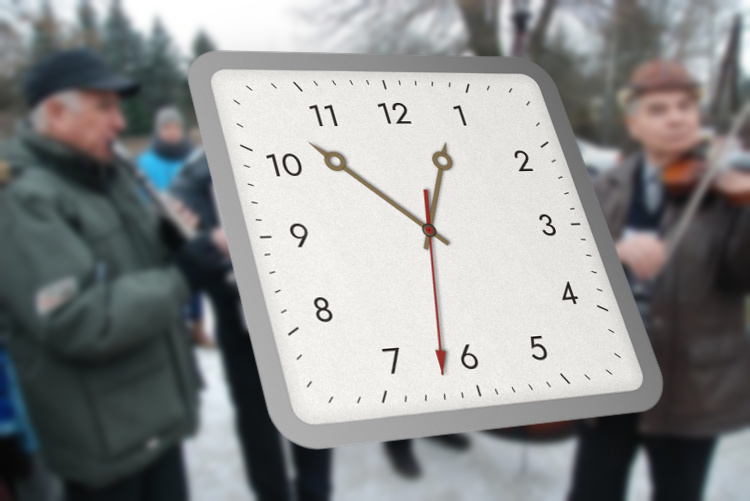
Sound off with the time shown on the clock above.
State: 12:52:32
